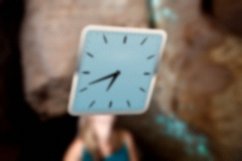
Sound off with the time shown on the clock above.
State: 6:41
